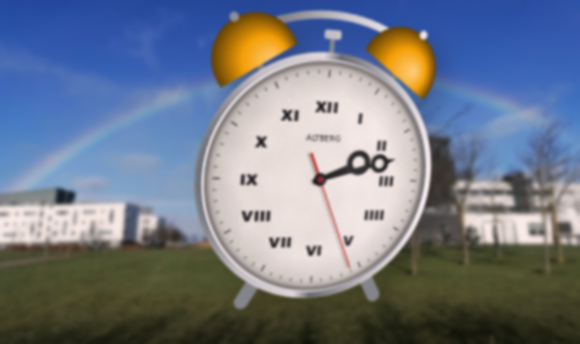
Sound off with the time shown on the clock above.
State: 2:12:26
